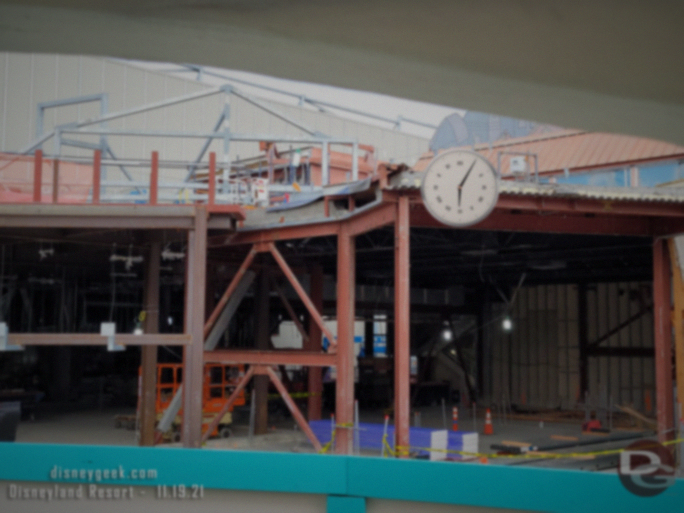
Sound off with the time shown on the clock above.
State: 6:05
